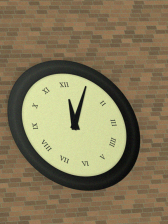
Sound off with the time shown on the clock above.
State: 12:05
